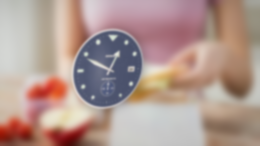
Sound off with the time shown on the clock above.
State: 12:49
